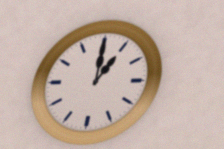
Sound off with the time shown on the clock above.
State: 1:00
